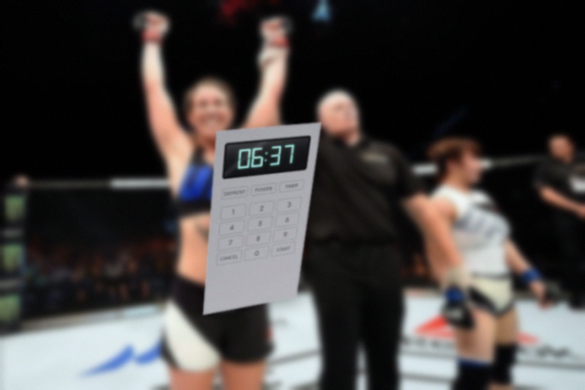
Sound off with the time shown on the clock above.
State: 6:37
